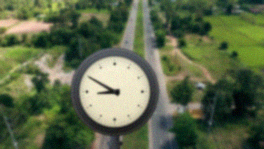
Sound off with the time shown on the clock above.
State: 8:50
